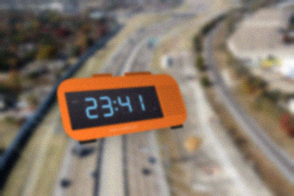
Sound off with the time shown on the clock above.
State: 23:41
